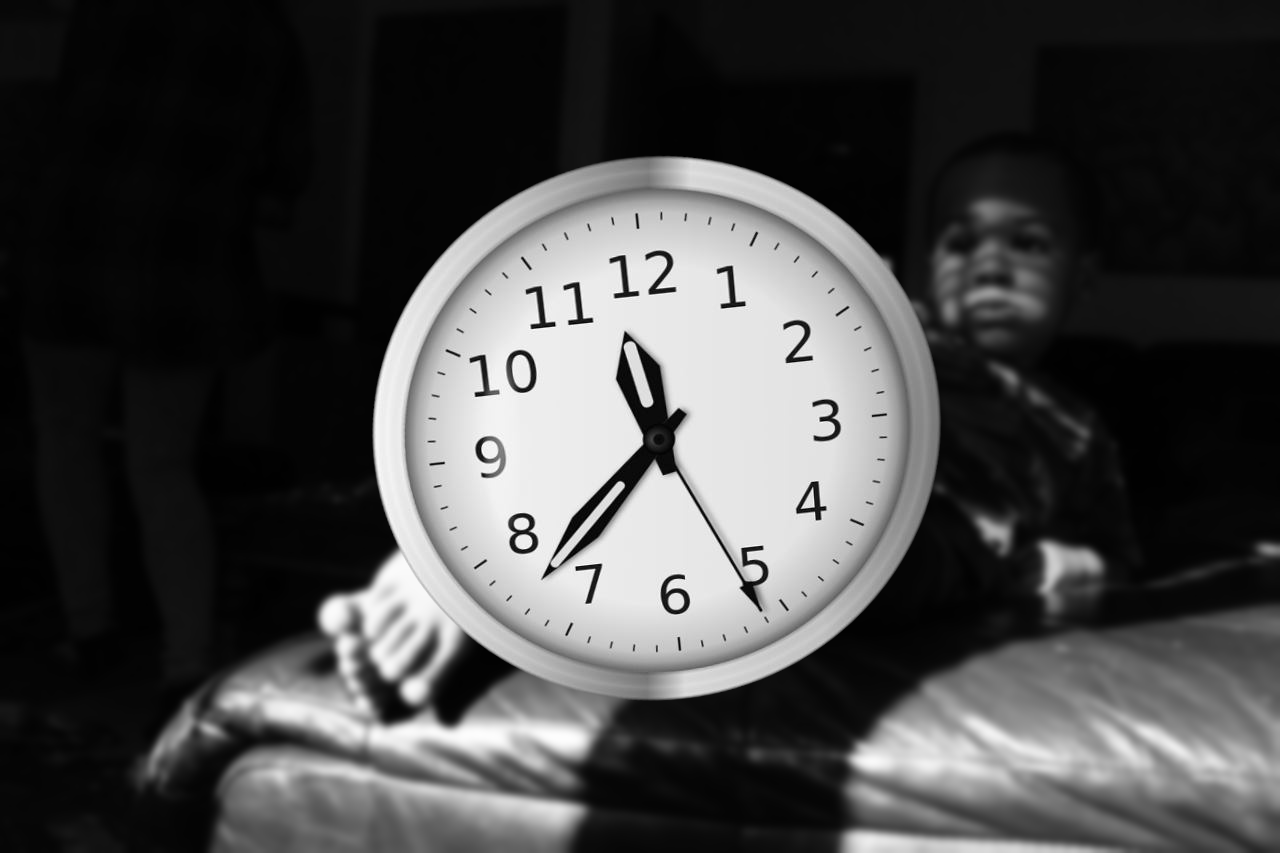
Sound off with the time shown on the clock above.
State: 11:37:26
